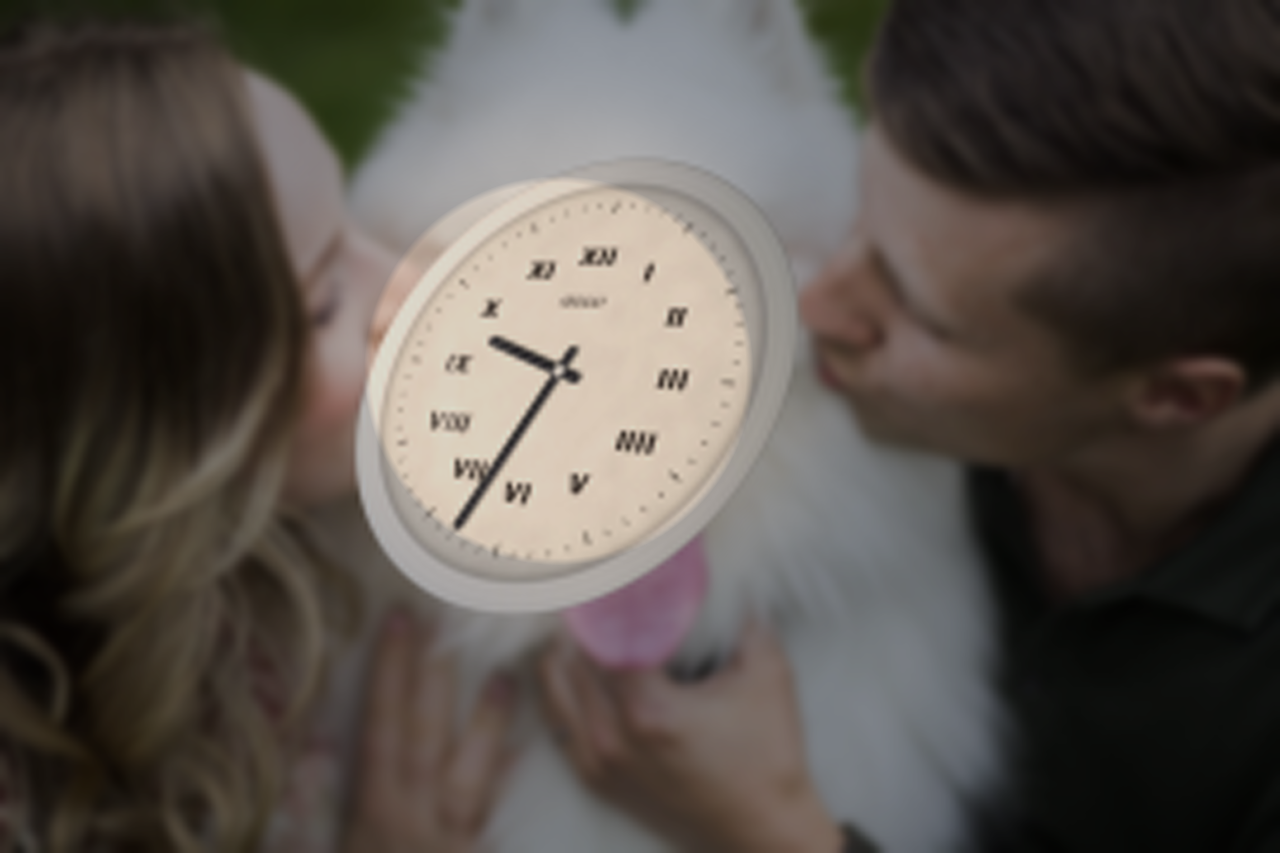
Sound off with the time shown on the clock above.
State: 9:33
